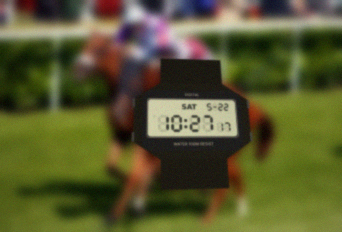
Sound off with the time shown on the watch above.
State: 10:27:17
